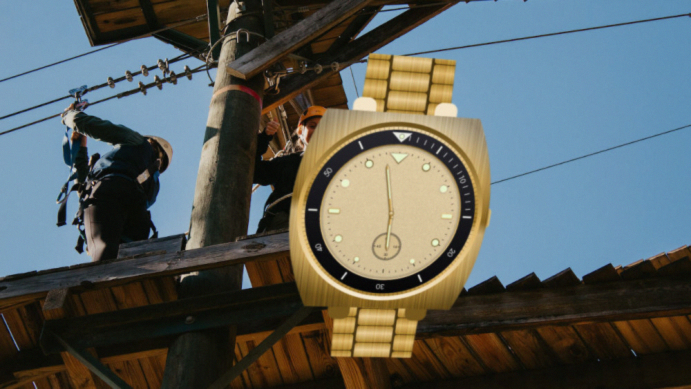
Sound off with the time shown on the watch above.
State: 5:58
